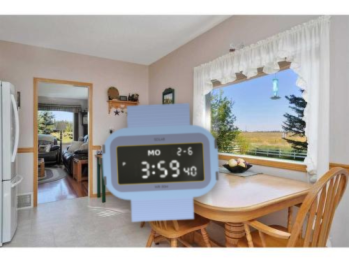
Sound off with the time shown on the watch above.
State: 3:59:40
